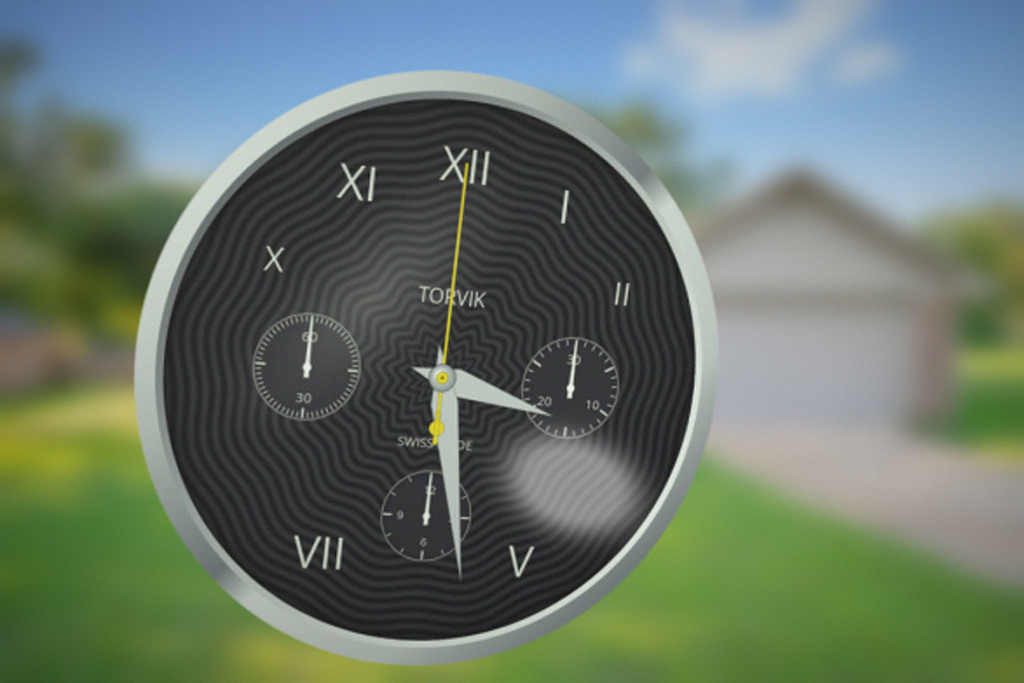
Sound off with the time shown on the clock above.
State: 3:28
